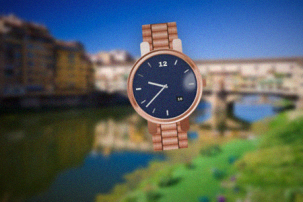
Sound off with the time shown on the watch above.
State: 9:38
